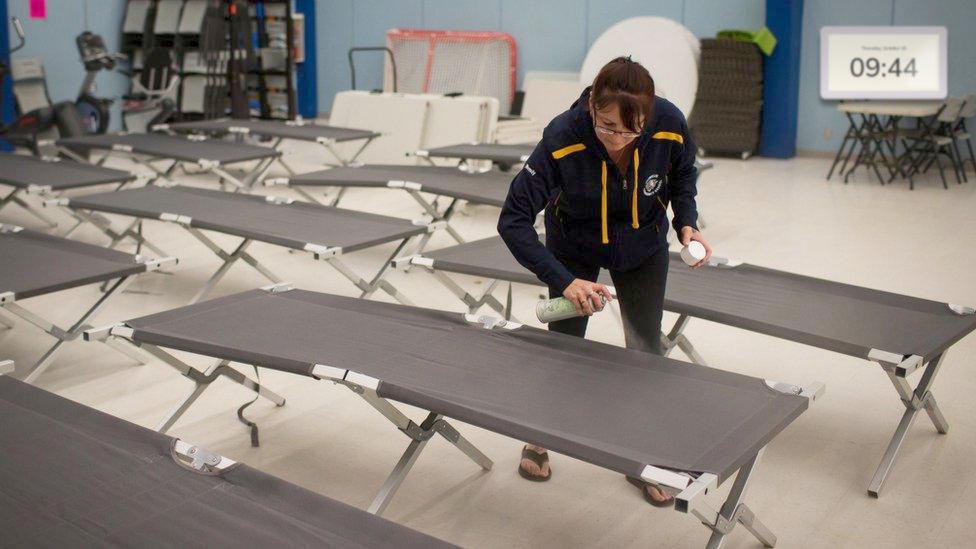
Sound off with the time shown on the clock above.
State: 9:44
